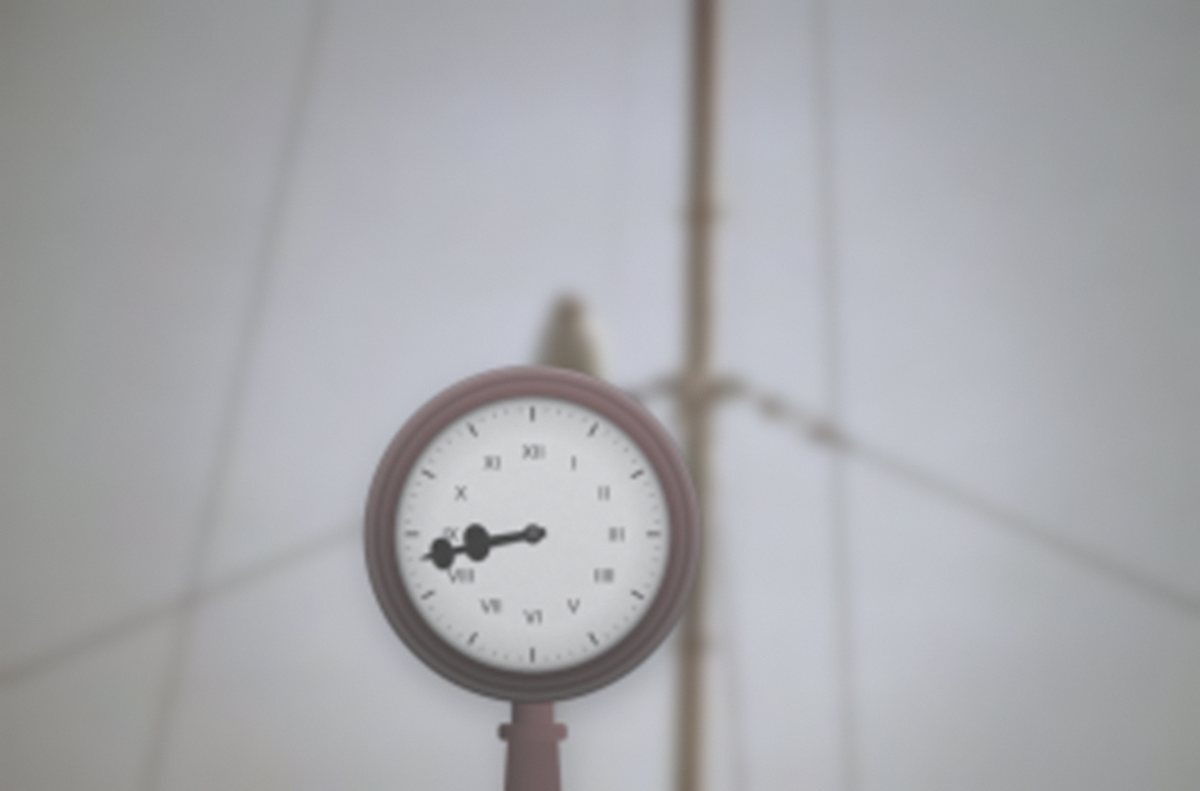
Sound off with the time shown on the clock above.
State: 8:43
